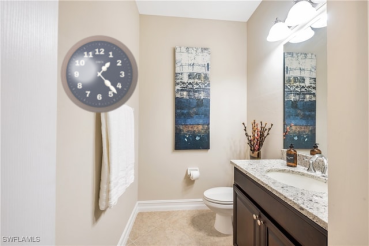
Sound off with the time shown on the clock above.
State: 1:23
